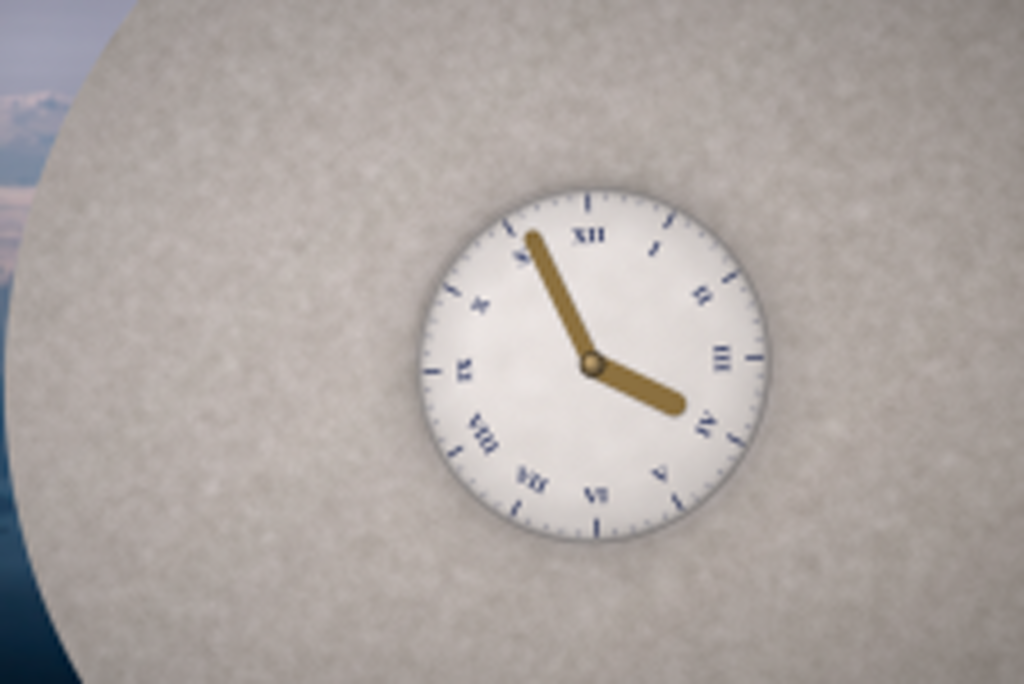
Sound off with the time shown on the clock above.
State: 3:56
